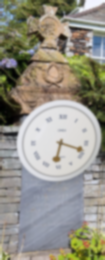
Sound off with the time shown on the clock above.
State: 6:18
